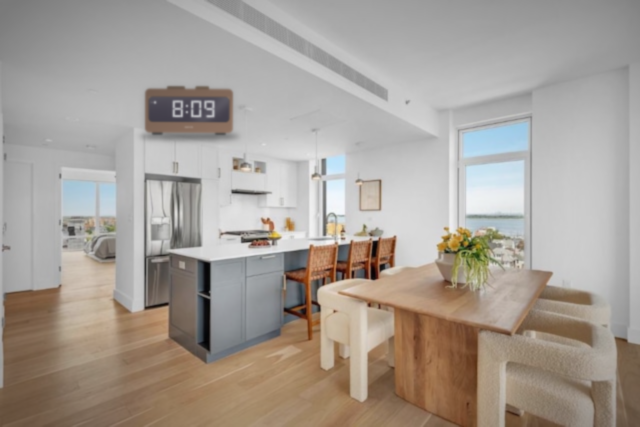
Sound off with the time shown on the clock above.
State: 8:09
